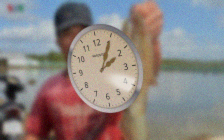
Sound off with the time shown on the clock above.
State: 2:05
